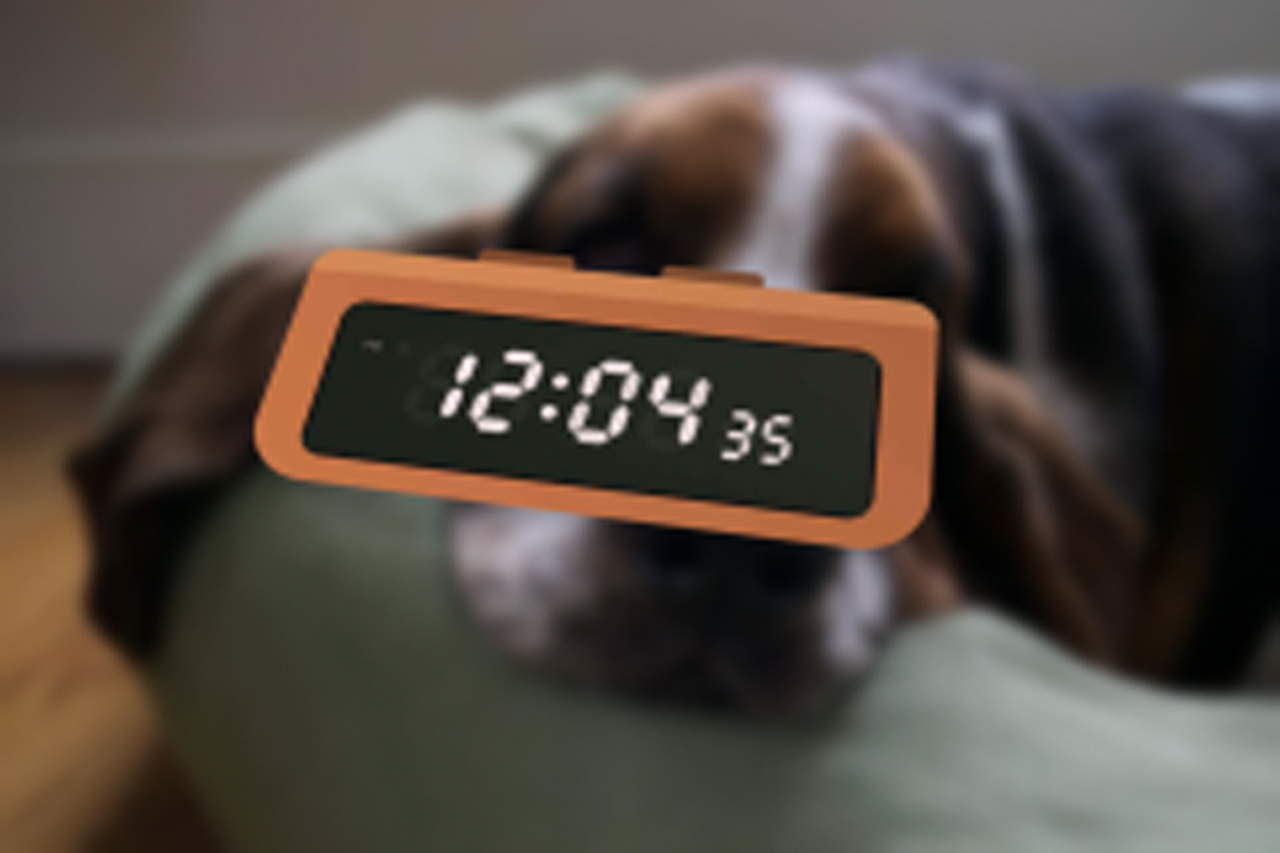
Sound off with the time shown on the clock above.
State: 12:04:35
